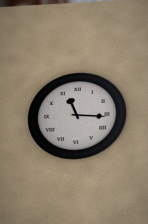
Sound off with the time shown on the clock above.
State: 11:16
